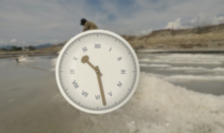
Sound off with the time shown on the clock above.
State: 10:28
